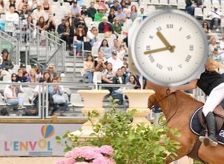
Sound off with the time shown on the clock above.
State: 10:43
